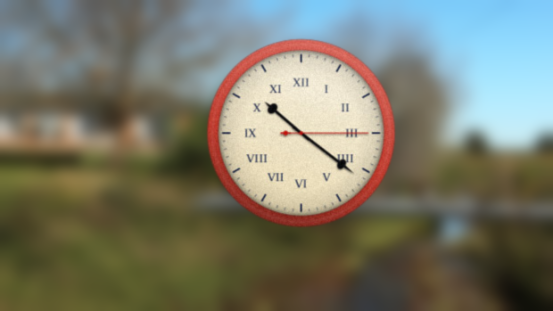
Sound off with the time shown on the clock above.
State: 10:21:15
